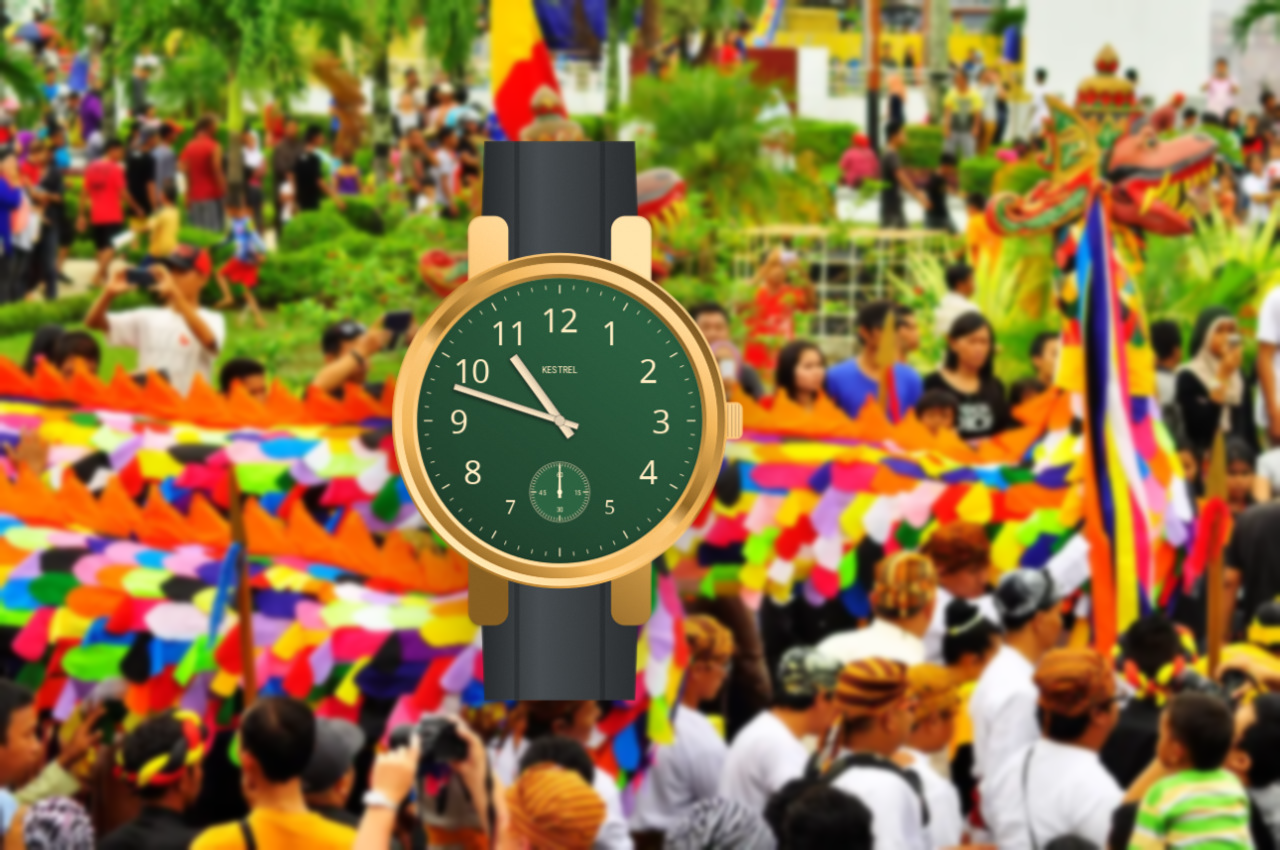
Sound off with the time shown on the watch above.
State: 10:48
